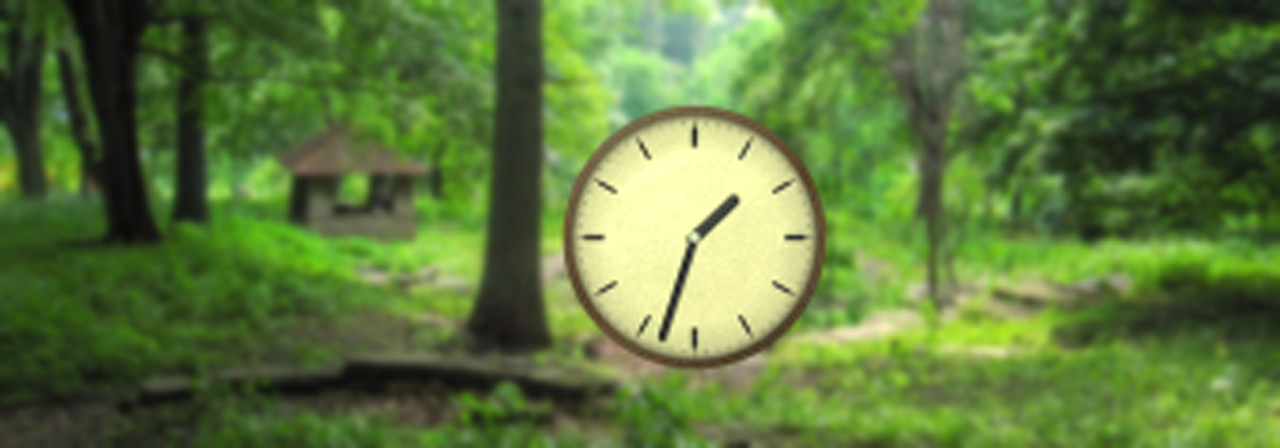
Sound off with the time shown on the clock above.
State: 1:33
